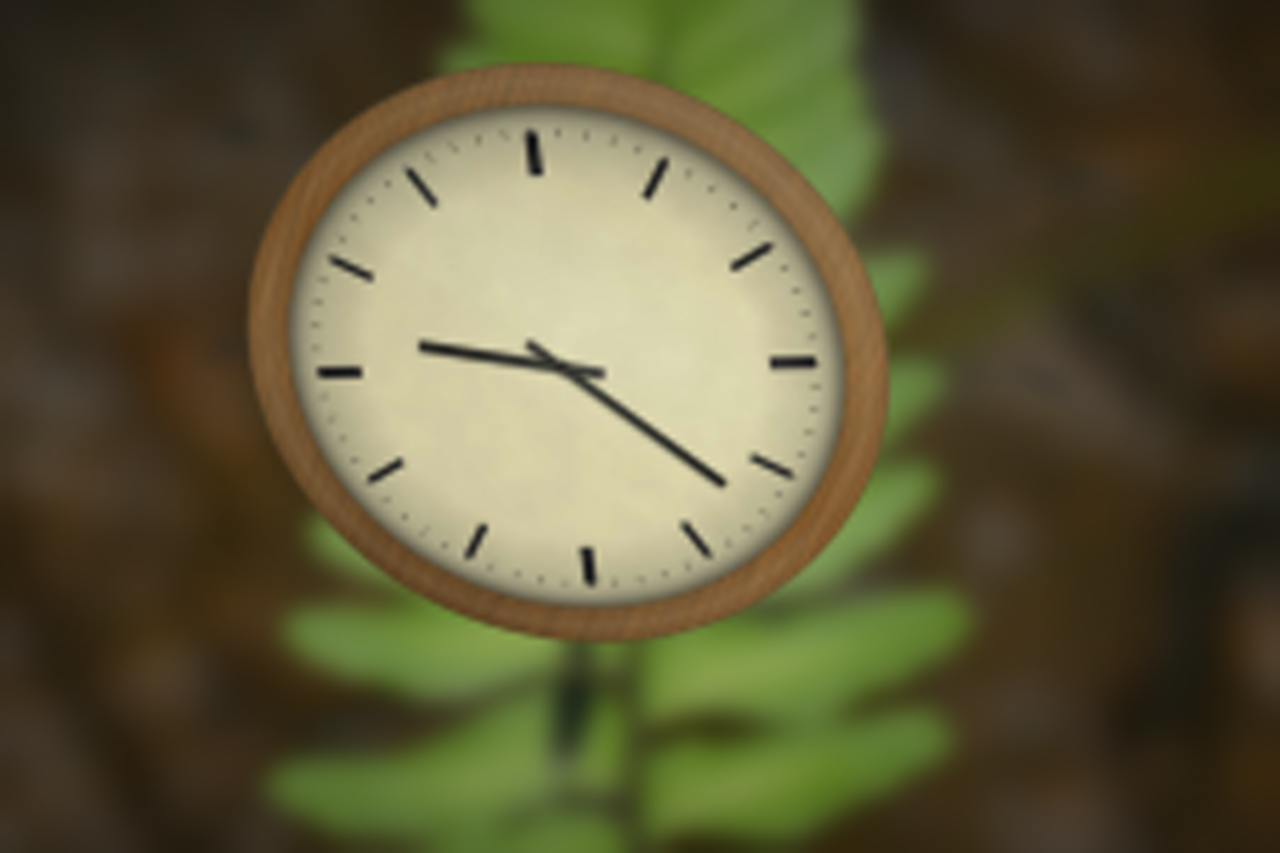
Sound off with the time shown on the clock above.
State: 9:22
